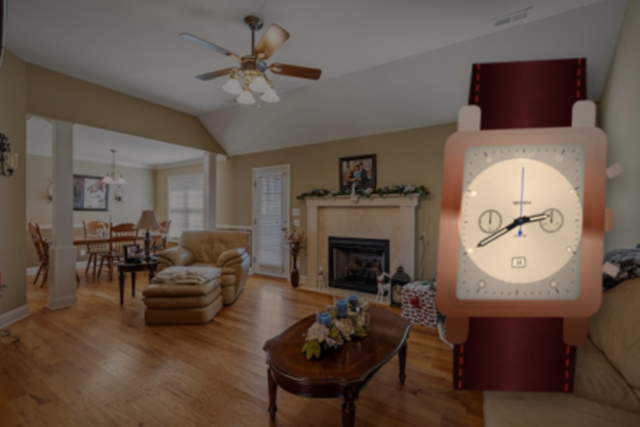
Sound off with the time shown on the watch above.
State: 2:40
